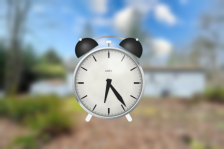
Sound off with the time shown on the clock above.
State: 6:24
